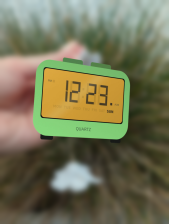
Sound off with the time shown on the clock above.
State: 12:23
